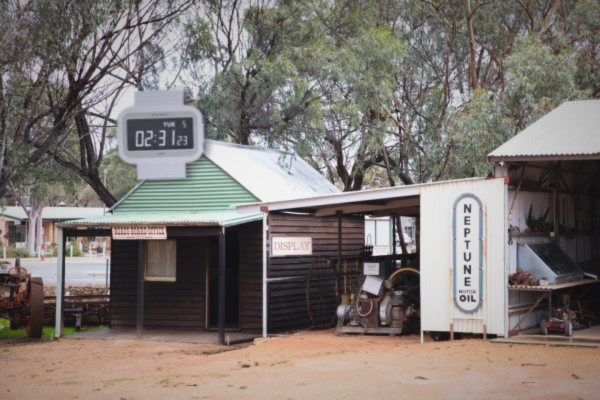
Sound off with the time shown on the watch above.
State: 2:31
